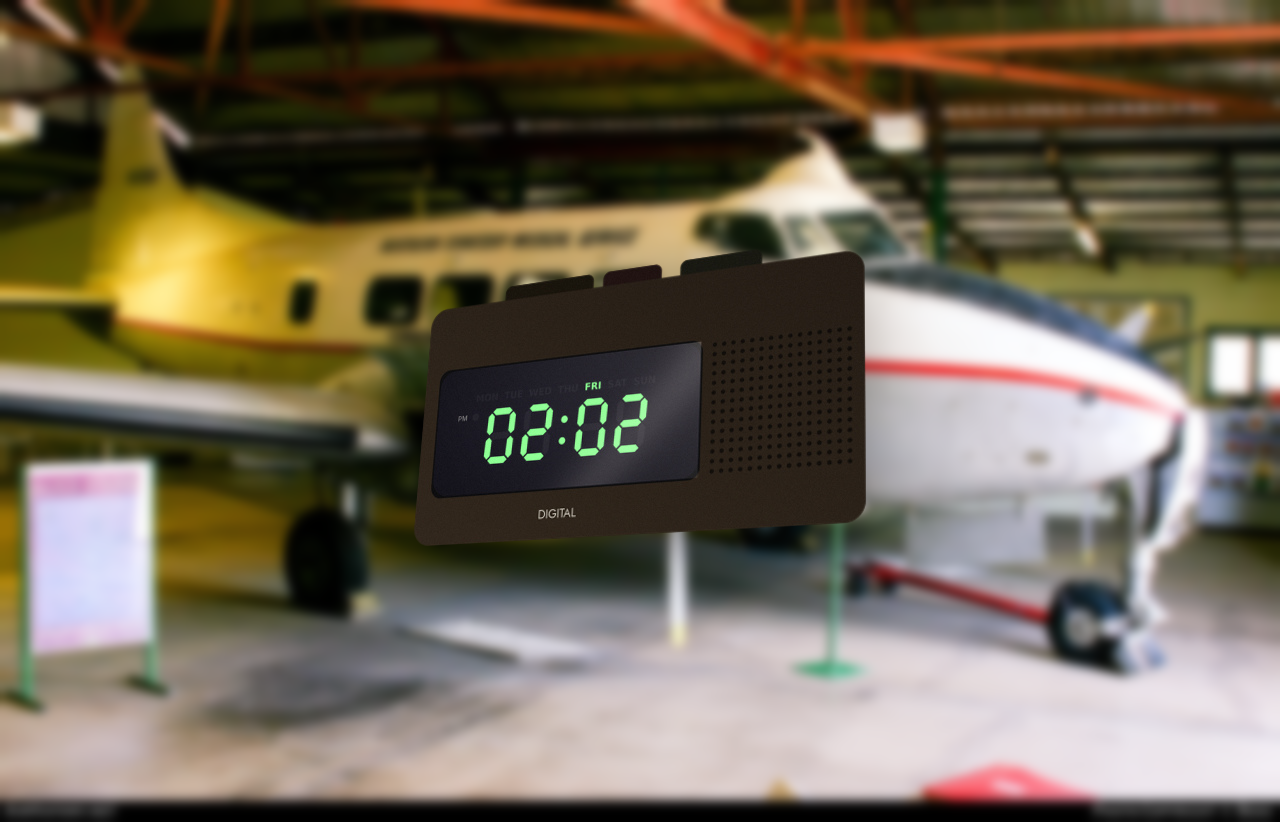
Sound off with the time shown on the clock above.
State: 2:02
